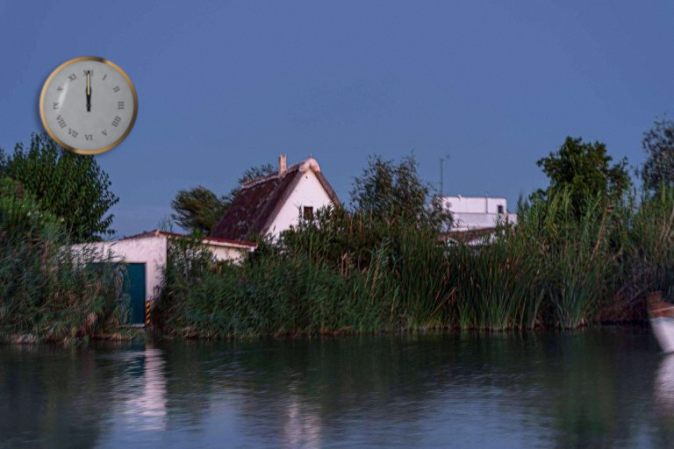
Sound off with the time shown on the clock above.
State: 12:00
